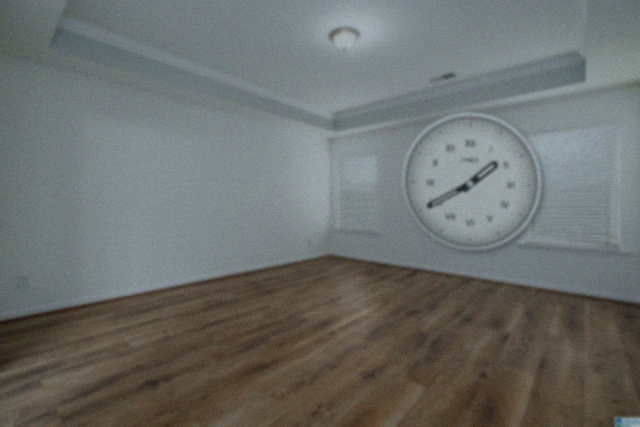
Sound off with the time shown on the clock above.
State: 1:40
